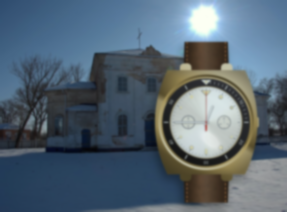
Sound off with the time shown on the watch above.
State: 12:45
